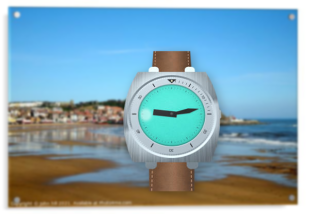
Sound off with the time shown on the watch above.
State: 9:13
